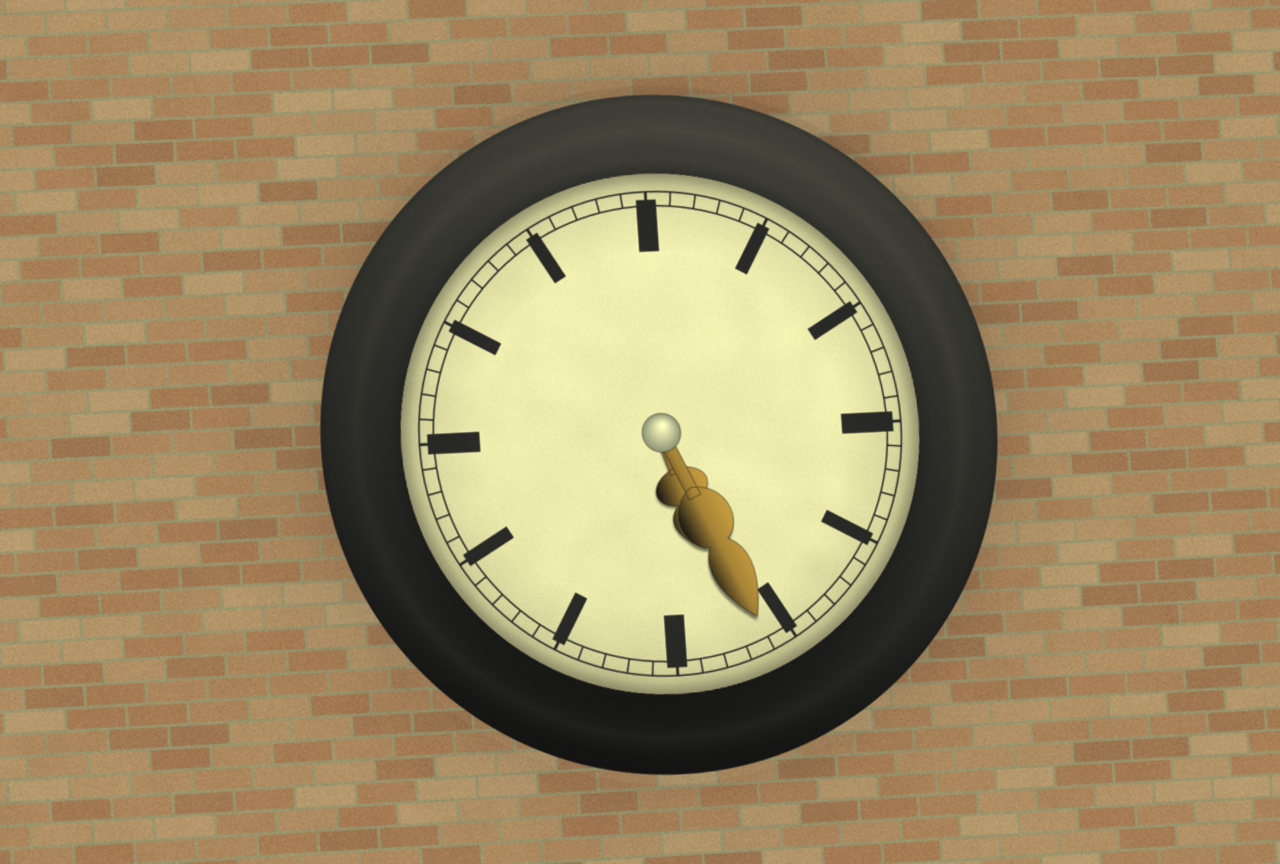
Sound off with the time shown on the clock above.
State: 5:26
